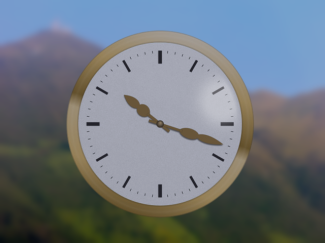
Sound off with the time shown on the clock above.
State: 10:18
